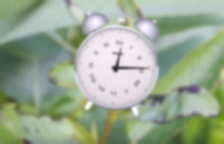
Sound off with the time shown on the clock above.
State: 12:14
